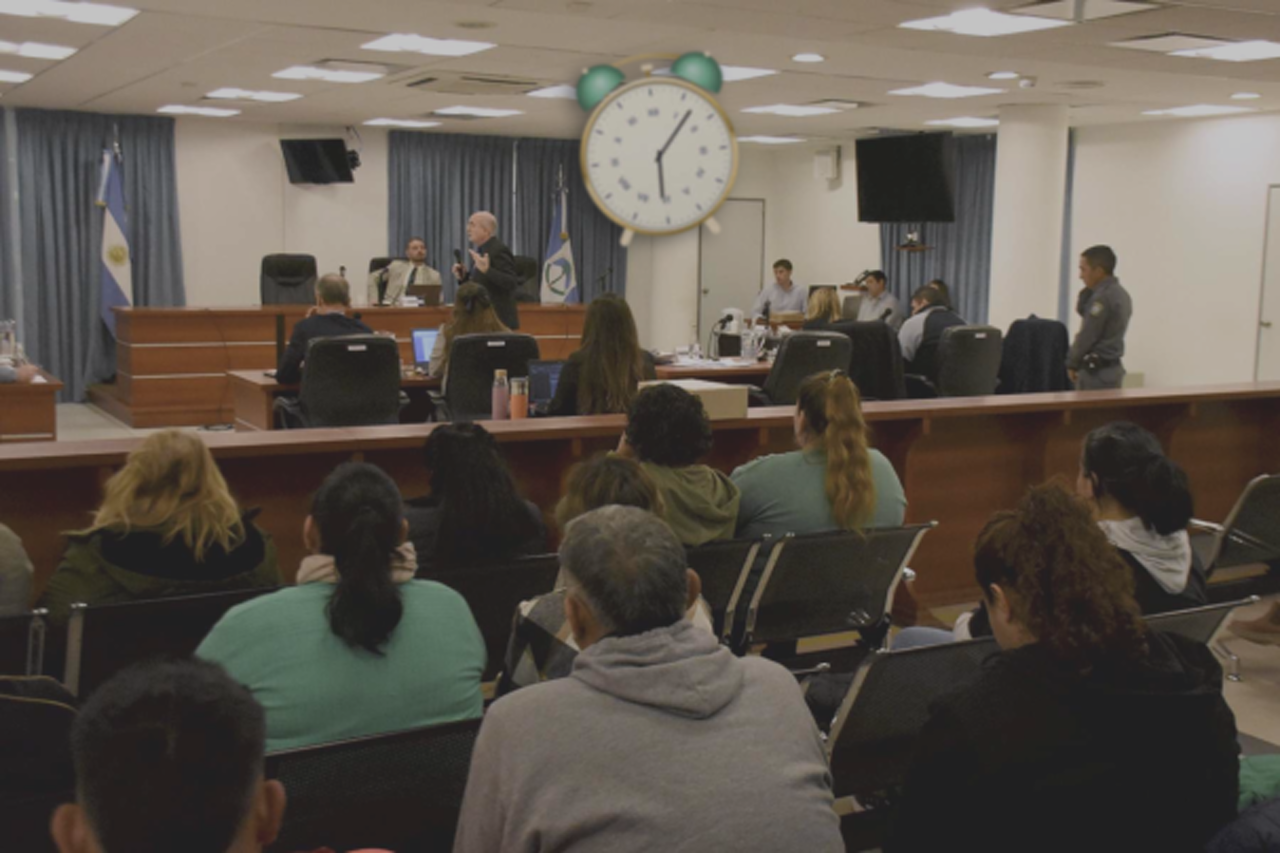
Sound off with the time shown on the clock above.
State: 6:07
